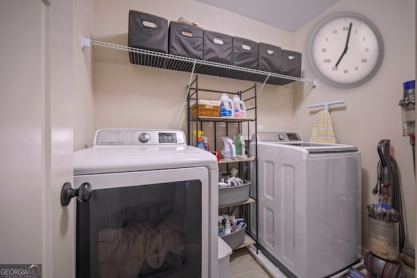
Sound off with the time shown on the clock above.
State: 7:02
